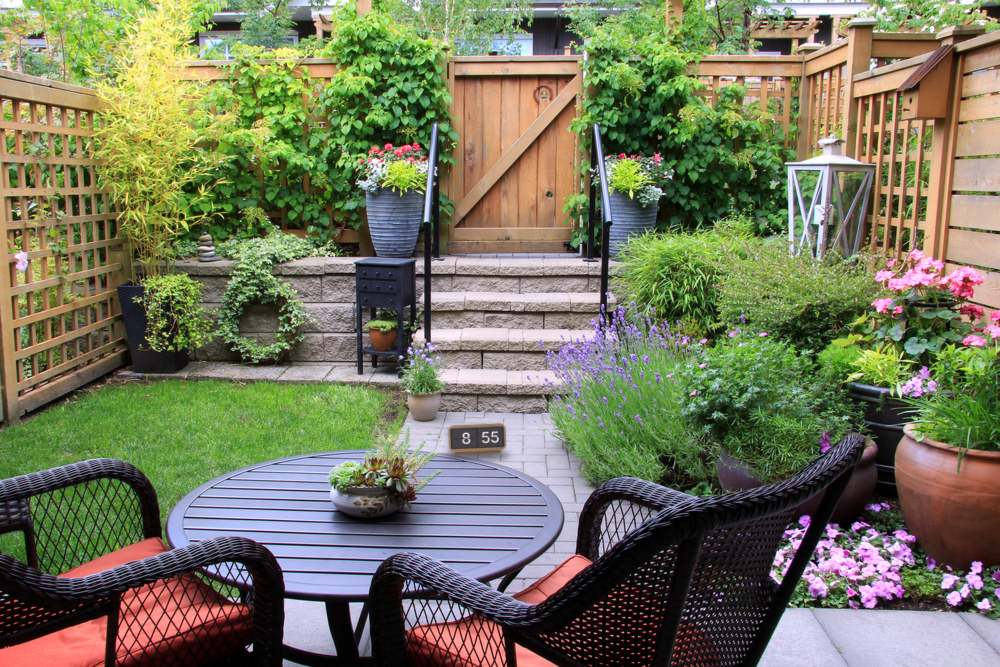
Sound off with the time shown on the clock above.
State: 8:55
